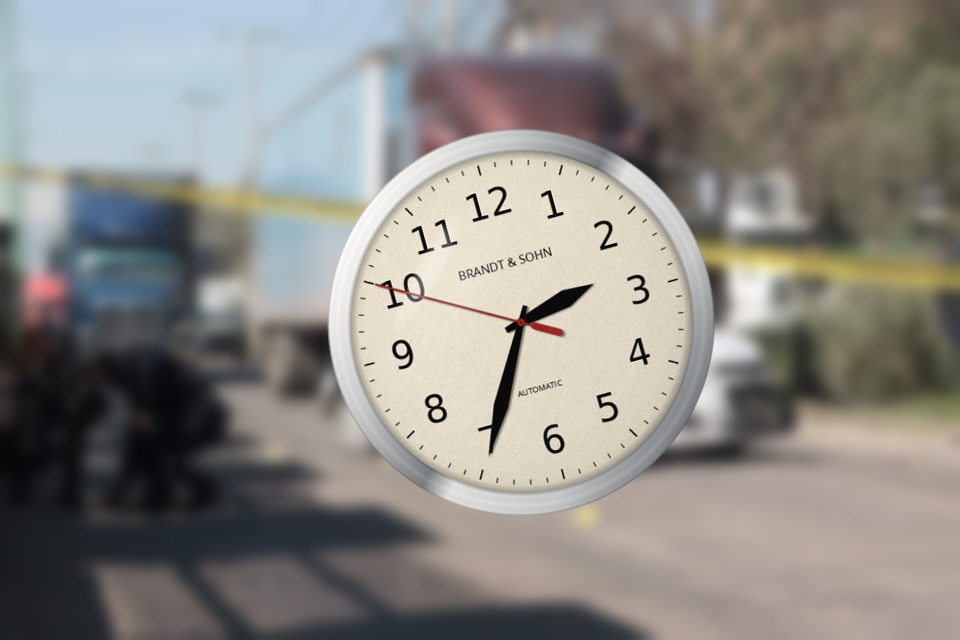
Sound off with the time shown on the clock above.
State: 2:34:50
